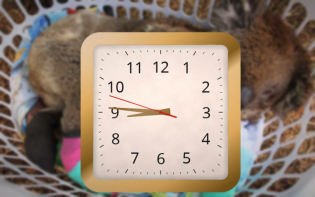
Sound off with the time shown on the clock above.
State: 8:45:48
